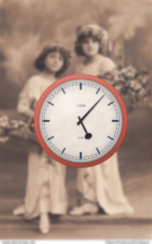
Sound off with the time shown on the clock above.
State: 5:07
